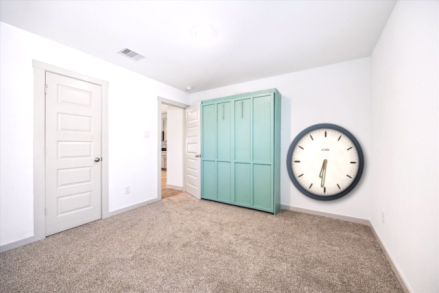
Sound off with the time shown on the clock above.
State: 6:31
